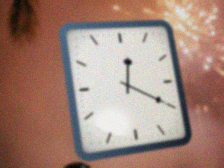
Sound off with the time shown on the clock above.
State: 12:20
